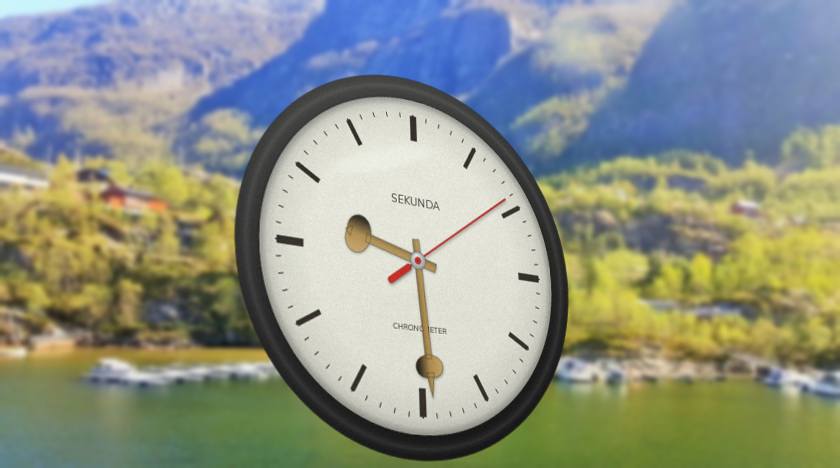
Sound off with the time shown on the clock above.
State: 9:29:09
